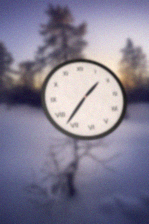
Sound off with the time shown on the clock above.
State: 1:37
